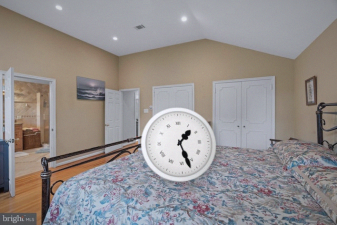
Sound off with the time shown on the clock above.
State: 1:27
